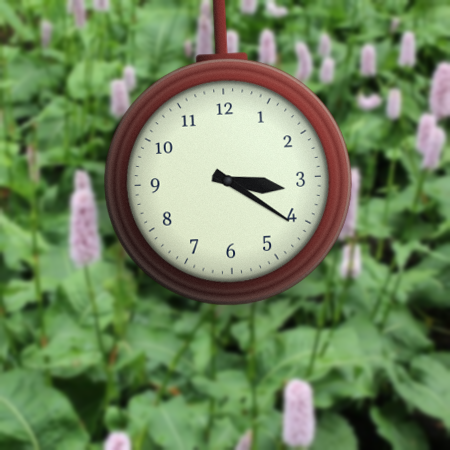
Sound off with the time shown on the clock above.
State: 3:21
